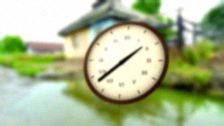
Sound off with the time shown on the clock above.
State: 1:38
